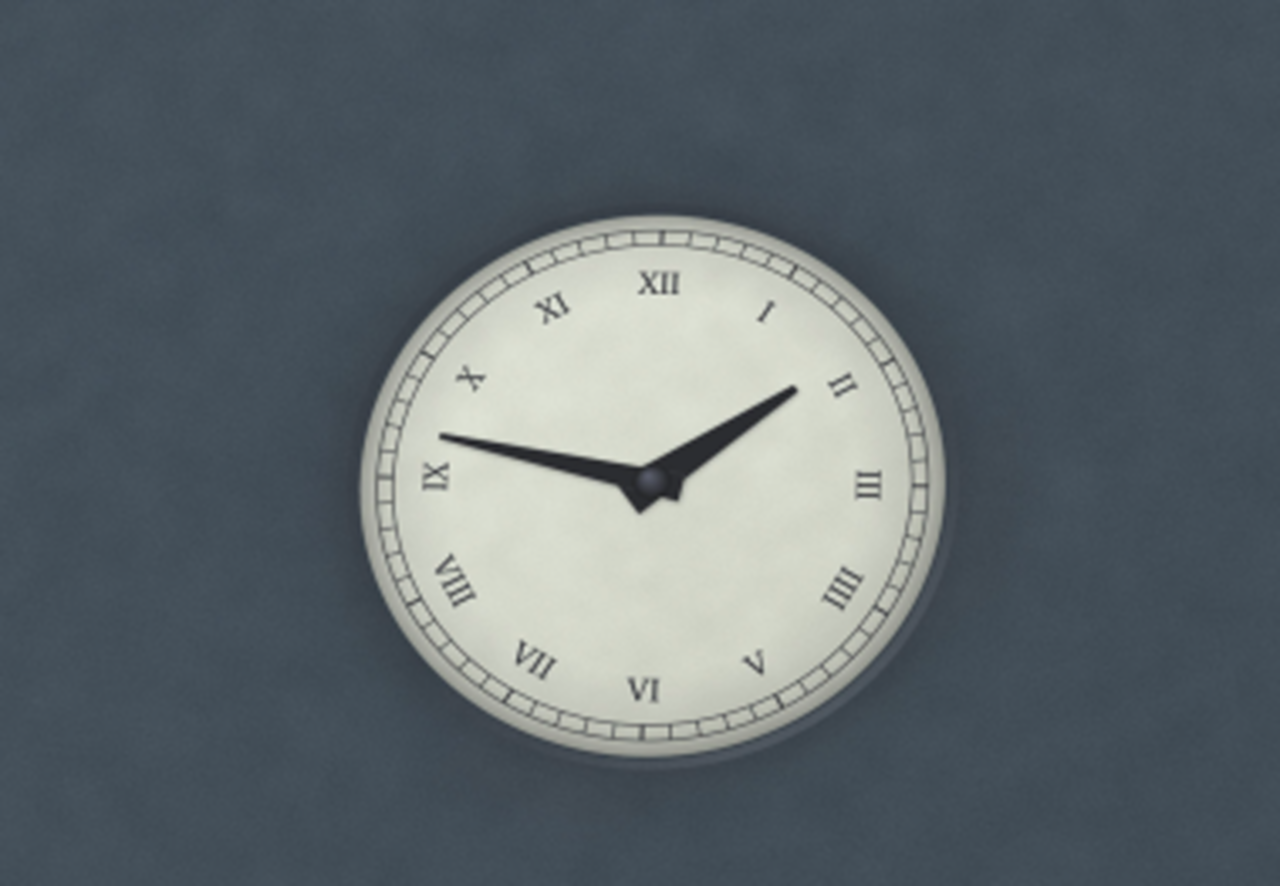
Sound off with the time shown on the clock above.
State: 1:47
